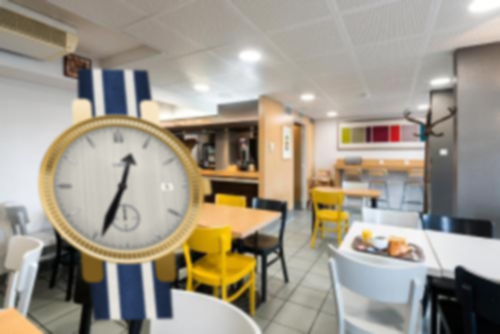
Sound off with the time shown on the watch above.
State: 12:34
